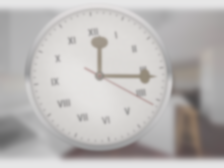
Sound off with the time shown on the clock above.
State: 12:16:21
